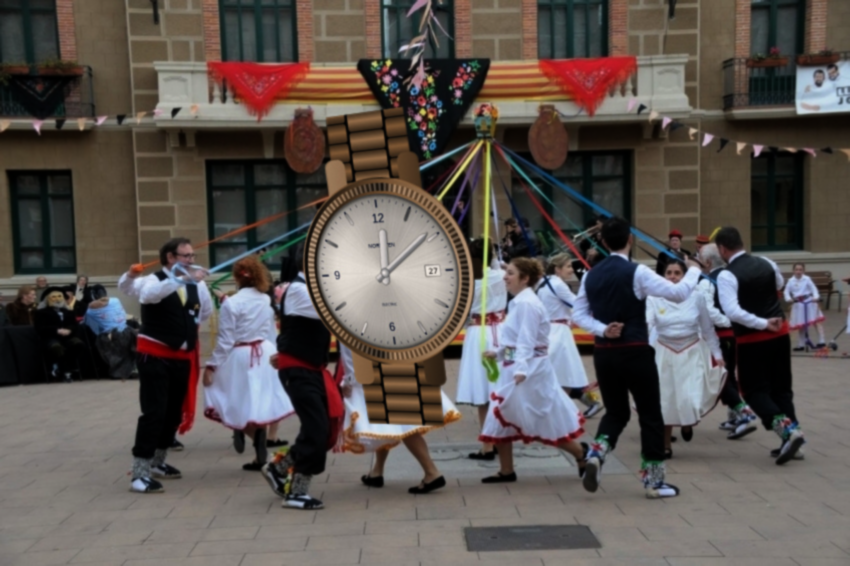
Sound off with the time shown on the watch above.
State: 12:09
